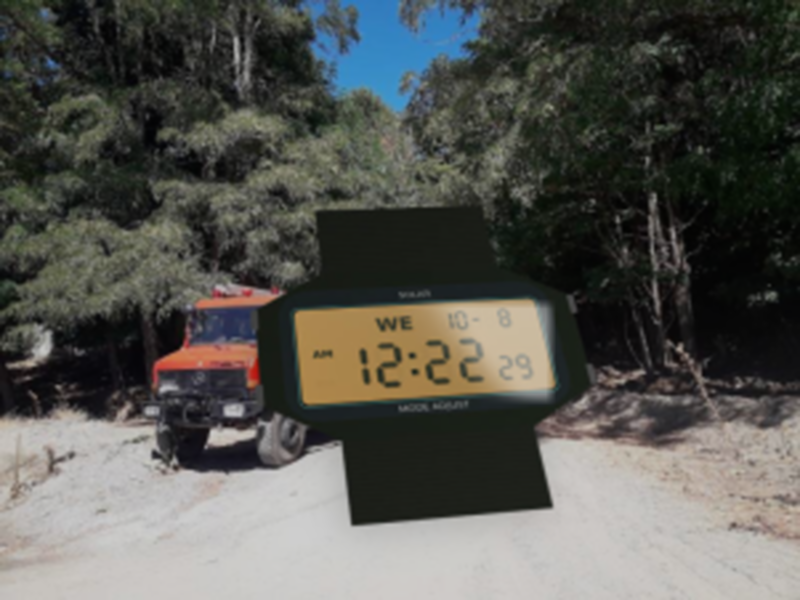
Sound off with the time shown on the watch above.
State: 12:22:29
